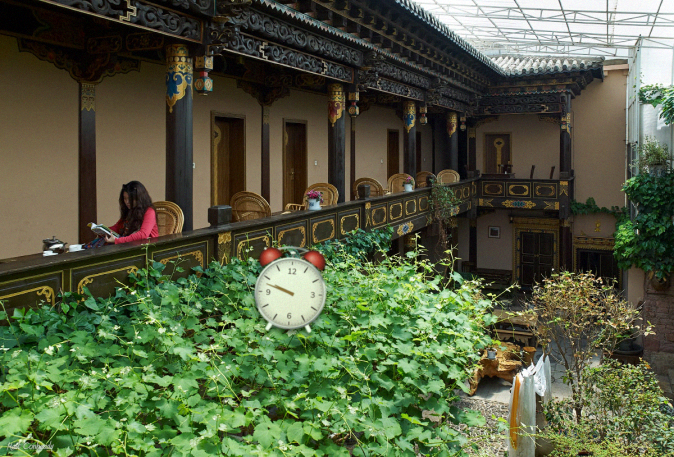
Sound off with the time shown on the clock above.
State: 9:48
